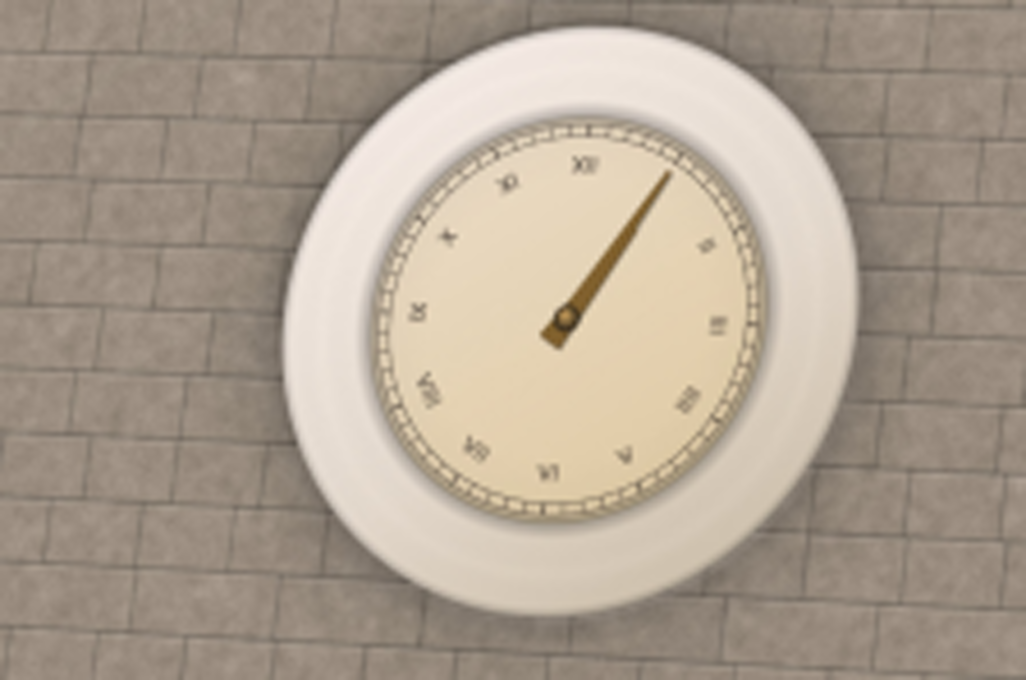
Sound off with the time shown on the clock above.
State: 1:05
